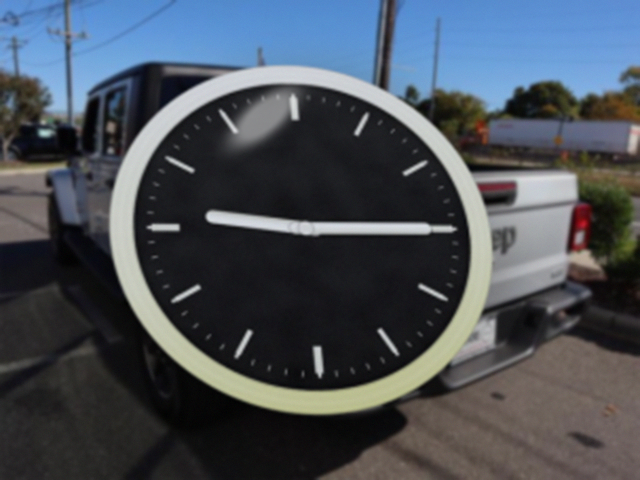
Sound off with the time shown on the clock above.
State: 9:15
